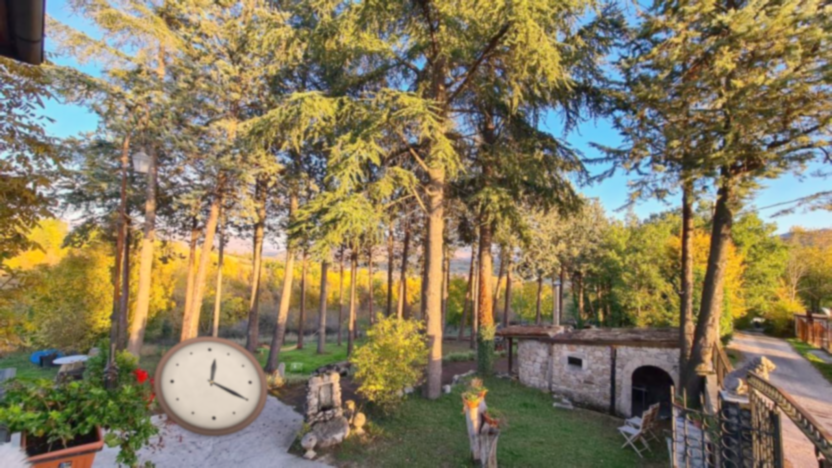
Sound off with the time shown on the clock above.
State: 12:20
